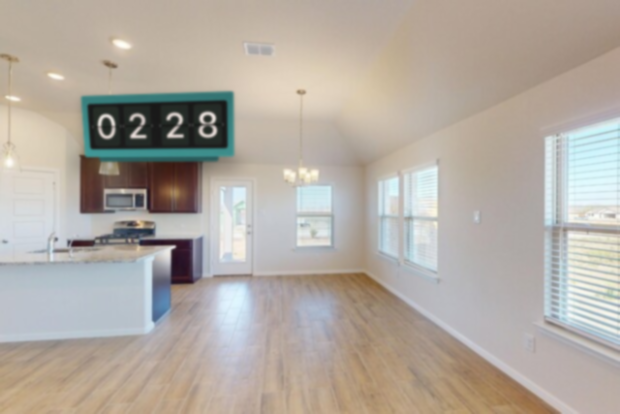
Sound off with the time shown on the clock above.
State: 2:28
